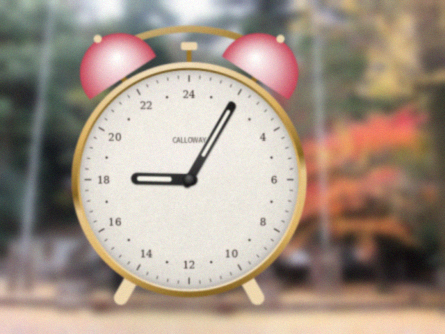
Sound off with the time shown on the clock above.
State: 18:05
